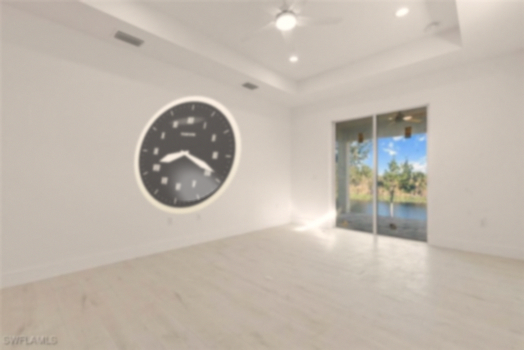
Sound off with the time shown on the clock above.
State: 8:19
